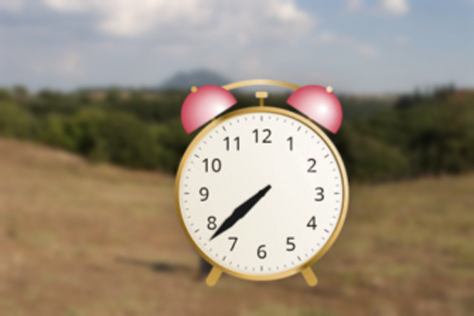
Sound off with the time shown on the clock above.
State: 7:38
